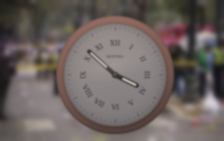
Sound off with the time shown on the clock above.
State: 3:52
